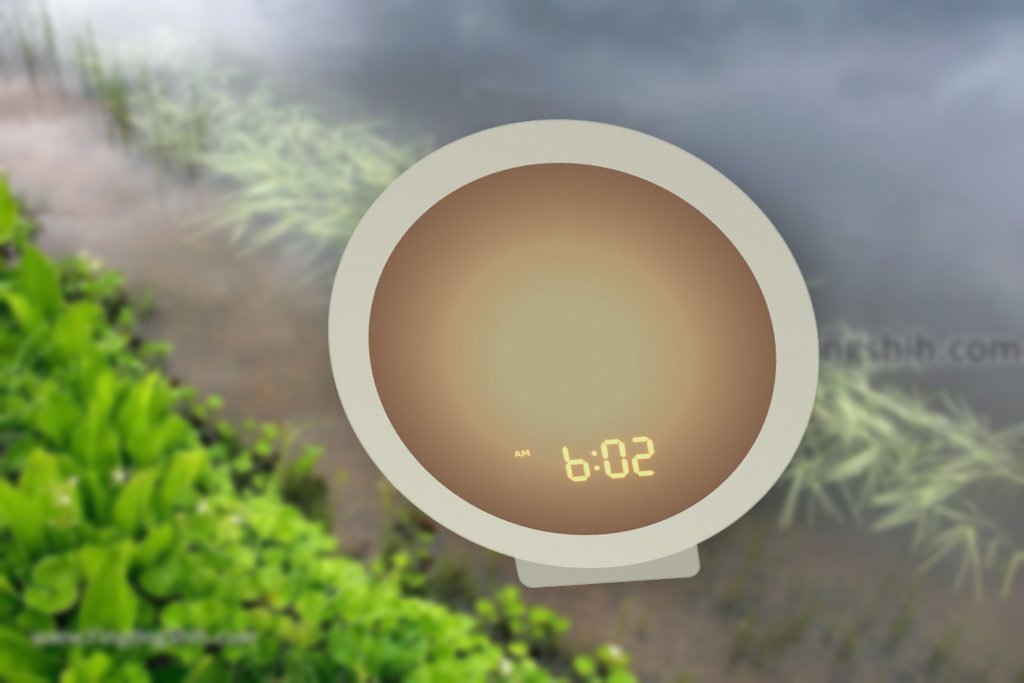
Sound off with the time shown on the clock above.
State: 6:02
